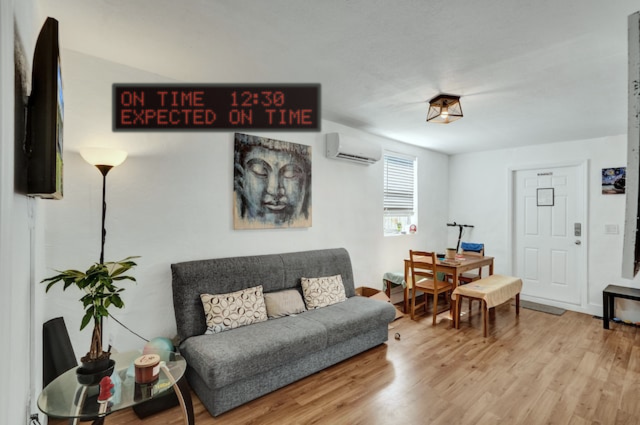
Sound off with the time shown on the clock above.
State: 12:30
